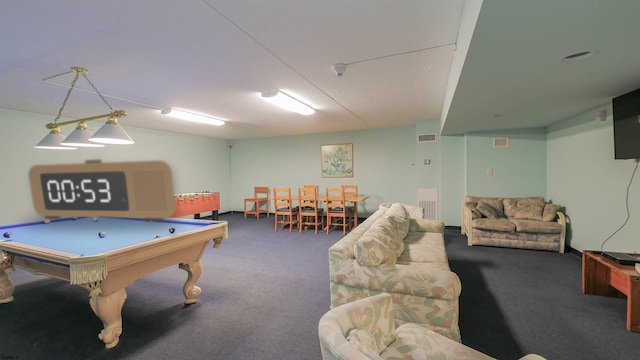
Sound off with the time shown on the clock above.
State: 0:53
